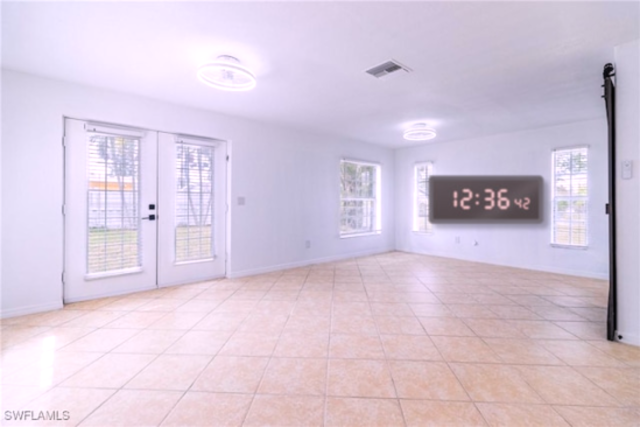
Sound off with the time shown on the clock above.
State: 12:36:42
